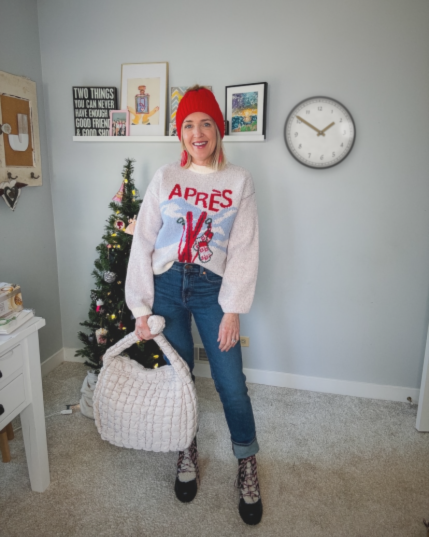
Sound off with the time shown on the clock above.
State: 1:51
